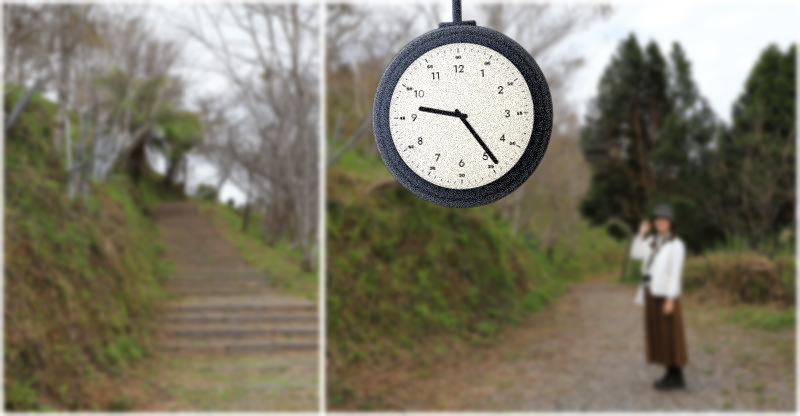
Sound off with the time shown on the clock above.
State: 9:24
